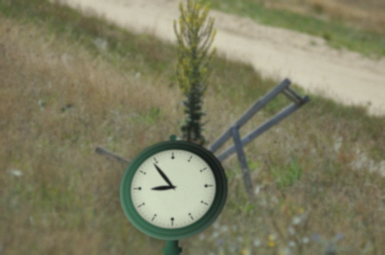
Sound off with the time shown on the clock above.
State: 8:54
